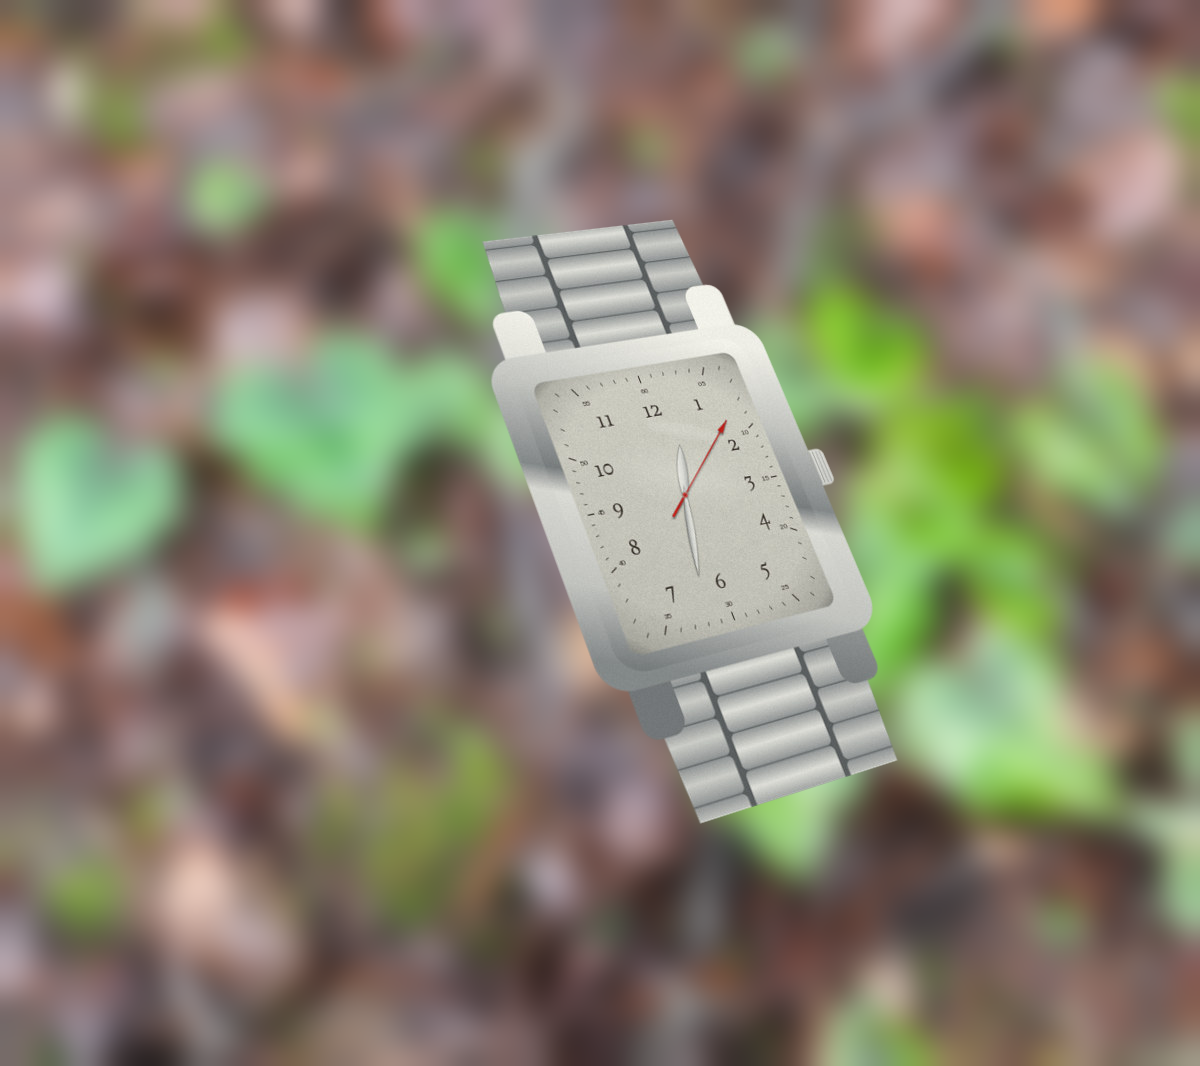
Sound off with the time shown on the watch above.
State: 12:32:08
